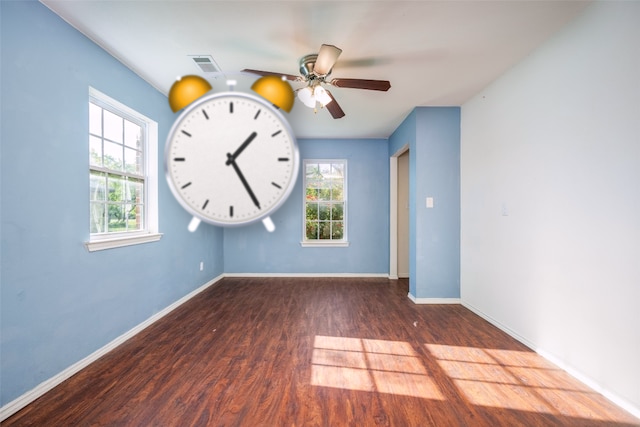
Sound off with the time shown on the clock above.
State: 1:25
